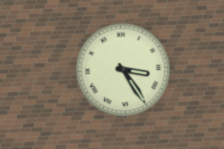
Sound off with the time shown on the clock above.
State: 3:25
